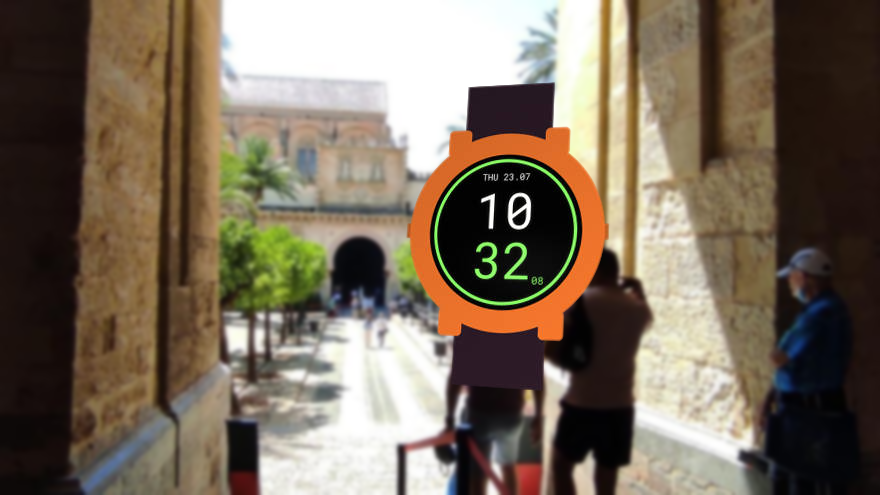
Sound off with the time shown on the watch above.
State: 10:32:08
